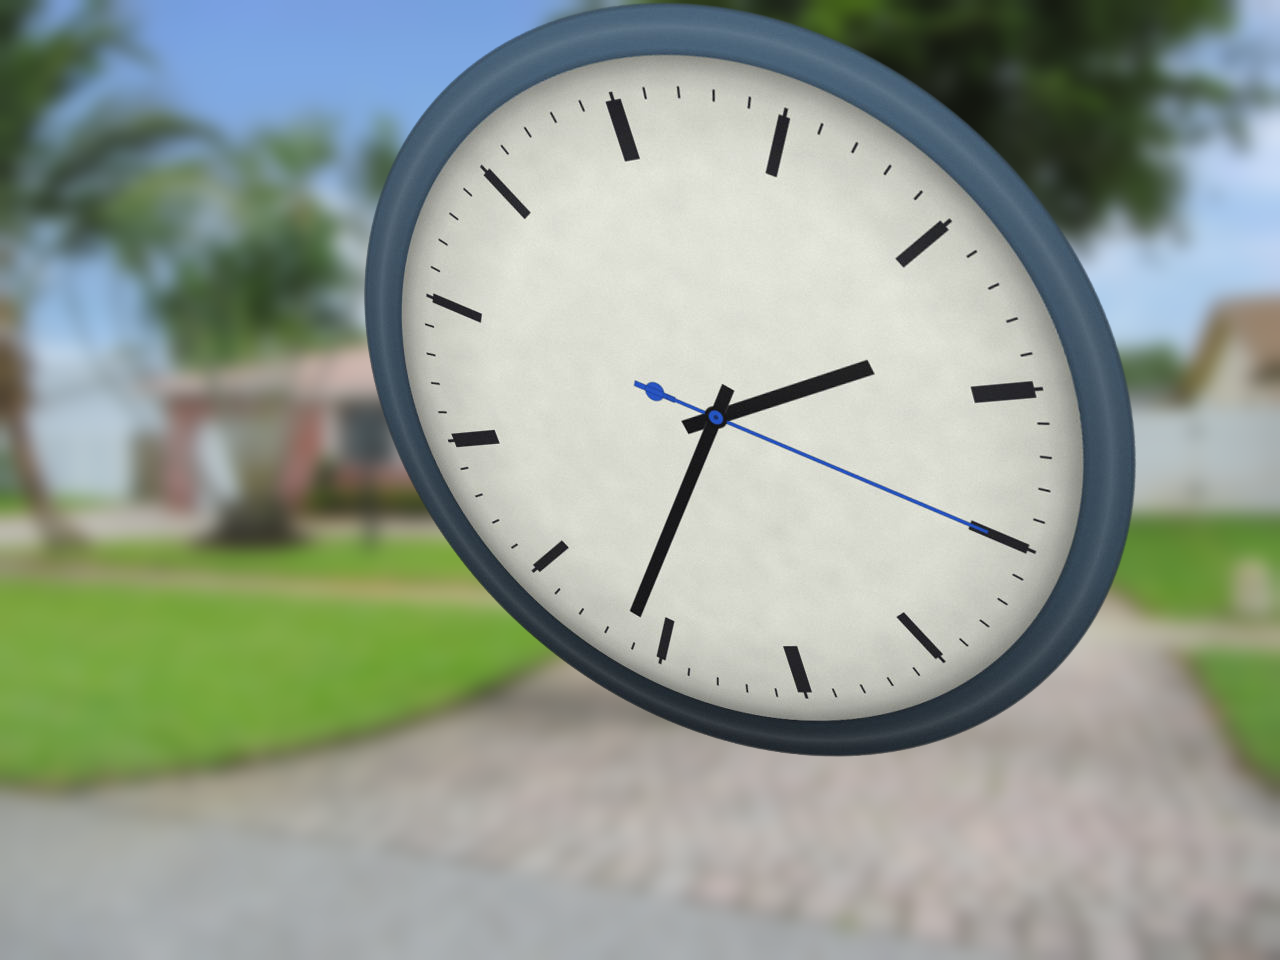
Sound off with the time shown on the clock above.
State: 2:36:20
